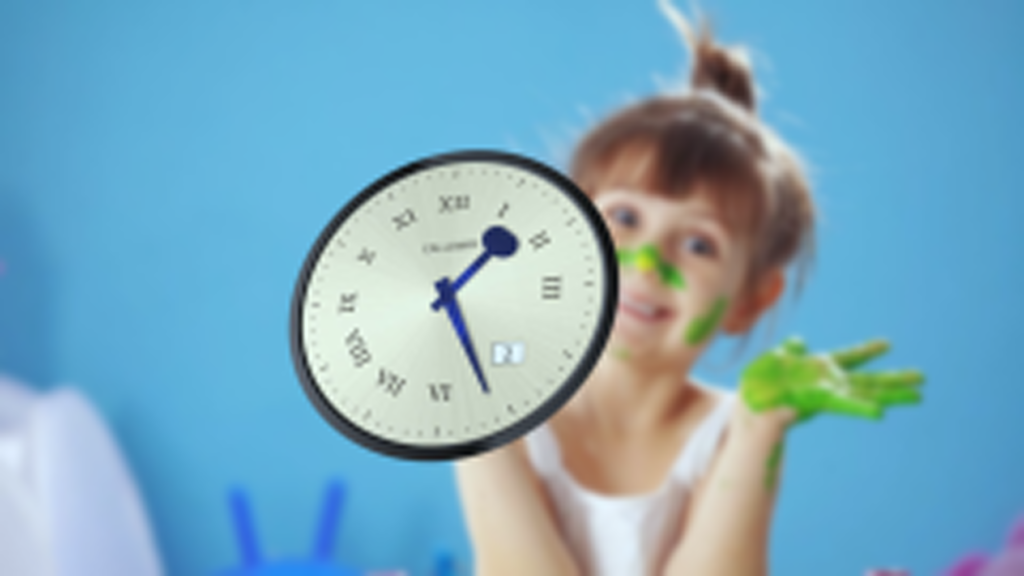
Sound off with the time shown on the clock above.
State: 1:26
